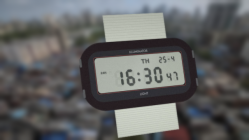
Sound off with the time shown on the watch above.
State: 16:30:47
